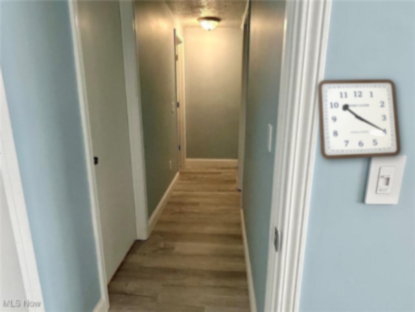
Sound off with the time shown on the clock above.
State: 10:20
